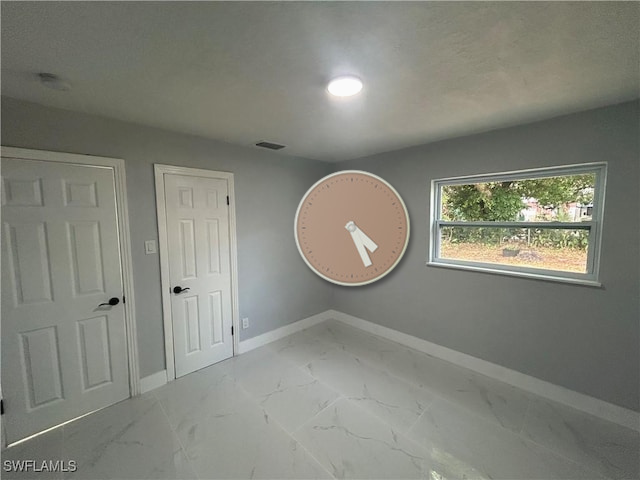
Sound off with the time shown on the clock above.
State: 4:26
